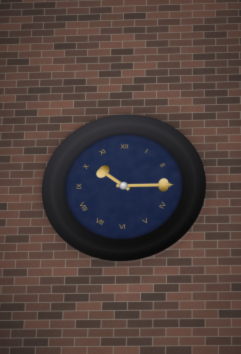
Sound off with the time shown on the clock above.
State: 10:15
